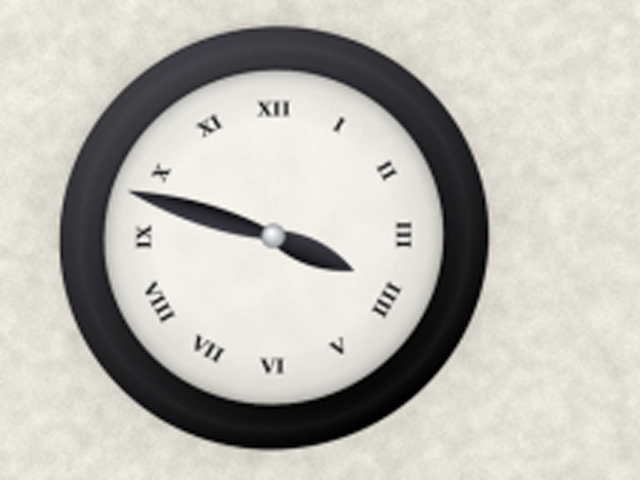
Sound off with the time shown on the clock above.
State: 3:48
